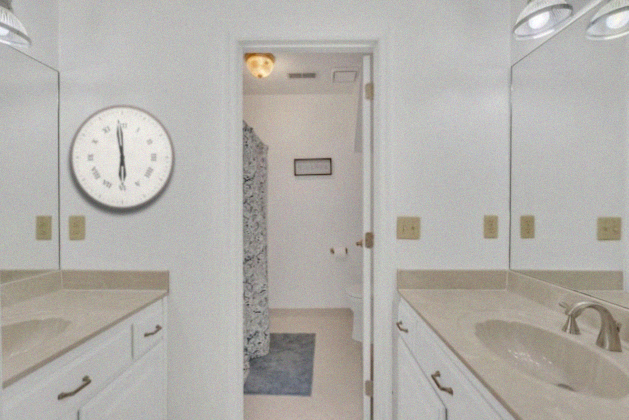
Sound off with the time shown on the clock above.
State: 5:59
